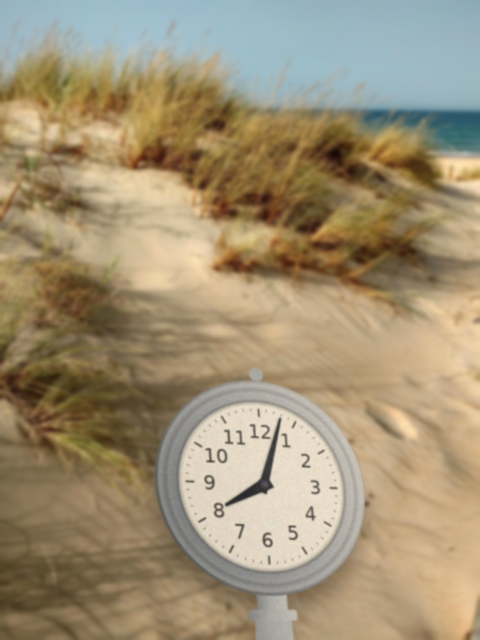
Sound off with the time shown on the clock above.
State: 8:03
